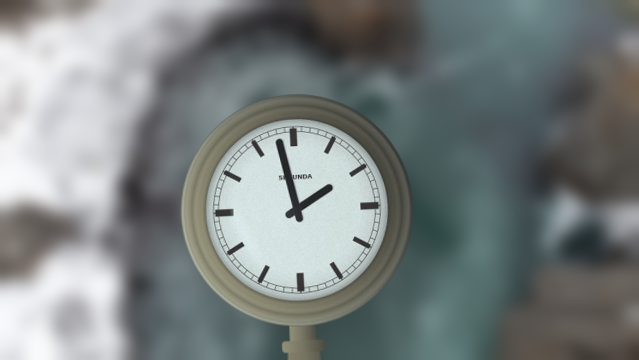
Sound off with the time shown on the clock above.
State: 1:58
